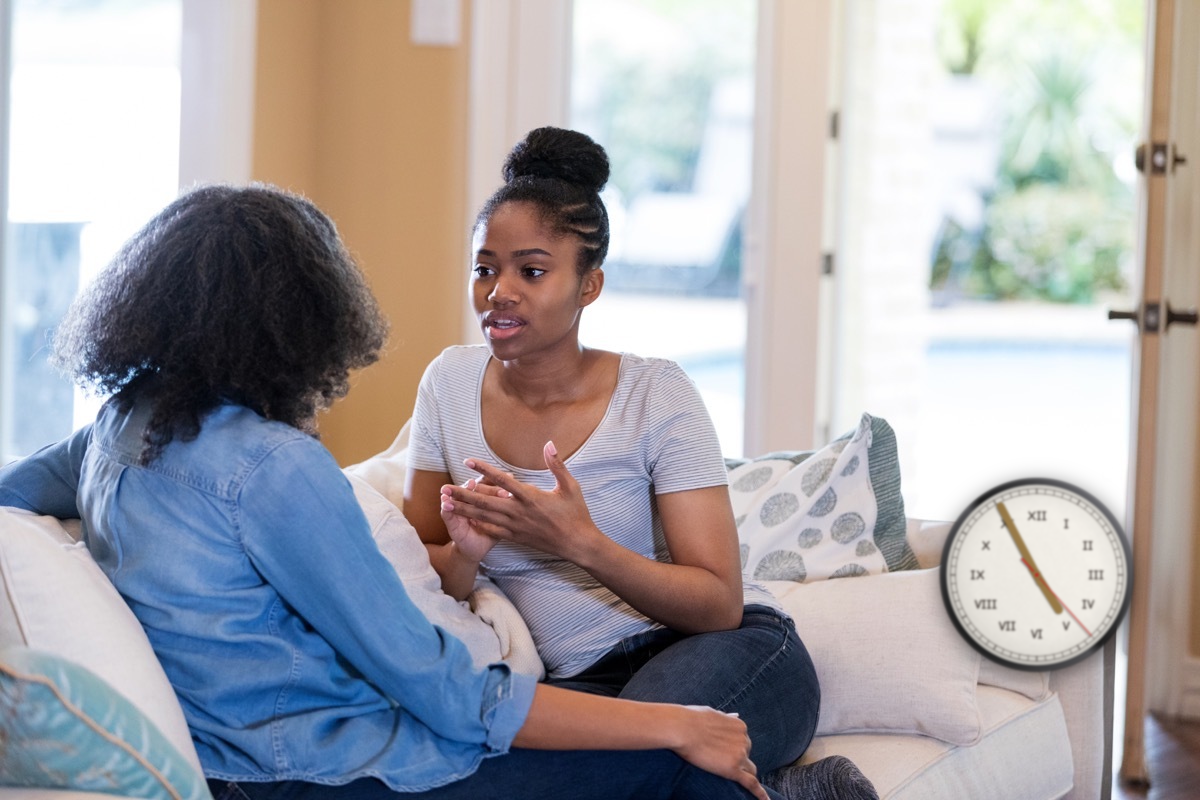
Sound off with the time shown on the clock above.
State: 4:55:23
